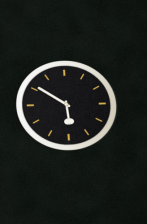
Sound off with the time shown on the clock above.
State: 5:51
